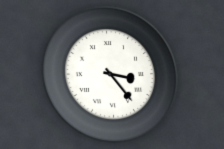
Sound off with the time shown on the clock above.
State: 3:24
